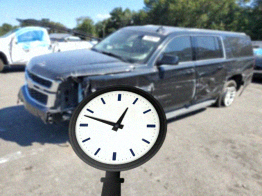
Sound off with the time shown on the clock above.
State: 12:48
